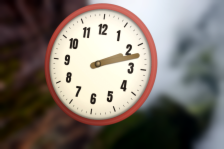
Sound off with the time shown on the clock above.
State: 2:12
